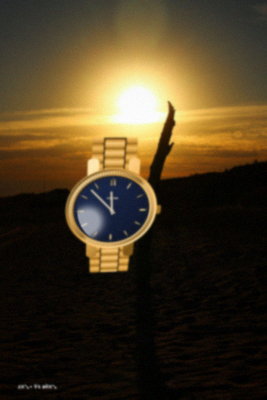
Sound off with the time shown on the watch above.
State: 11:53
